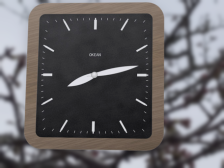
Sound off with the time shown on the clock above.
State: 8:13
